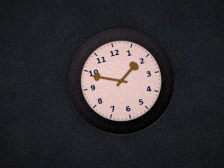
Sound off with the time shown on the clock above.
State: 1:49
